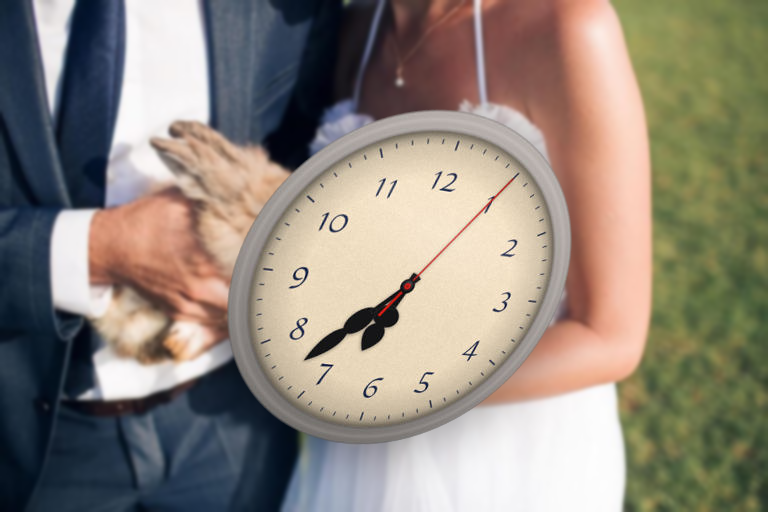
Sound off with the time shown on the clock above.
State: 6:37:05
